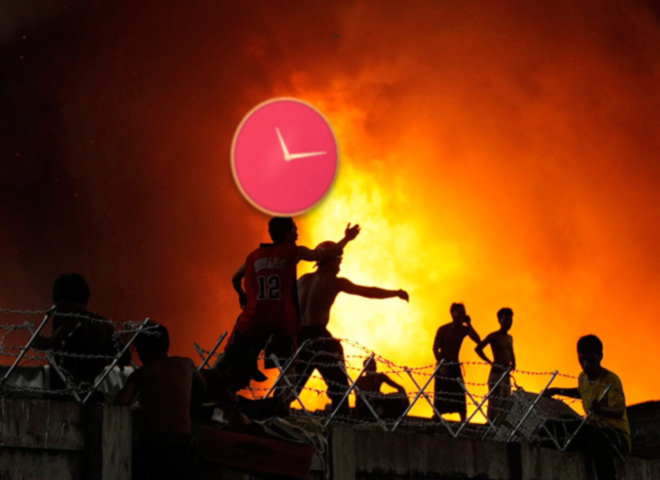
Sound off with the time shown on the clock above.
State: 11:14
